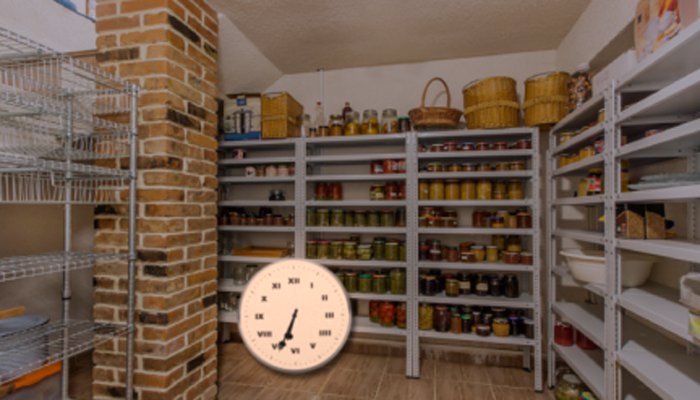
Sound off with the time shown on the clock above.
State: 6:34
